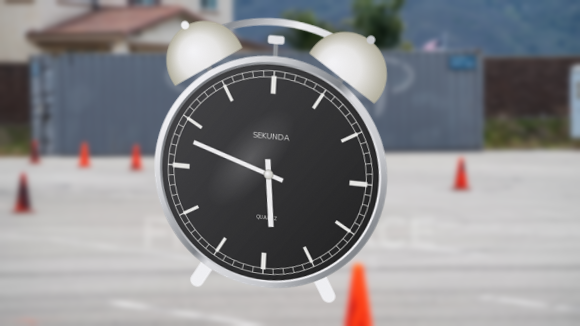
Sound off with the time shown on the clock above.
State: 5:48
